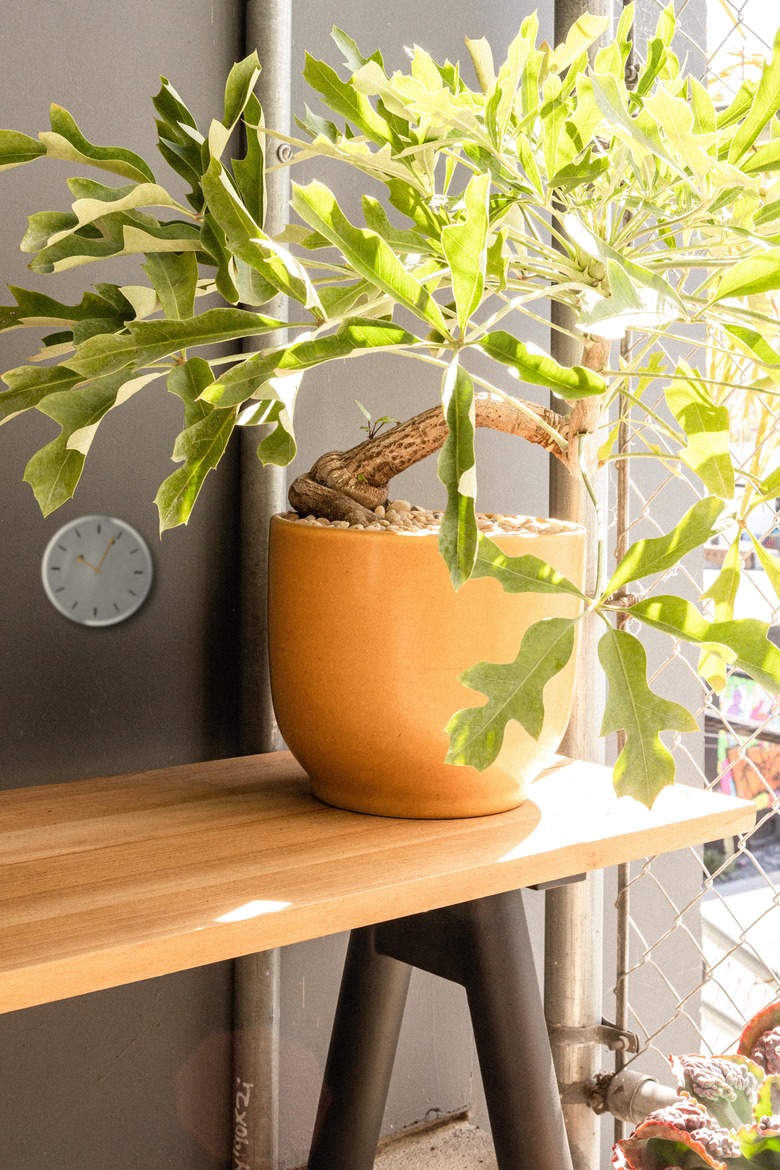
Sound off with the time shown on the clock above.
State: 10:04
